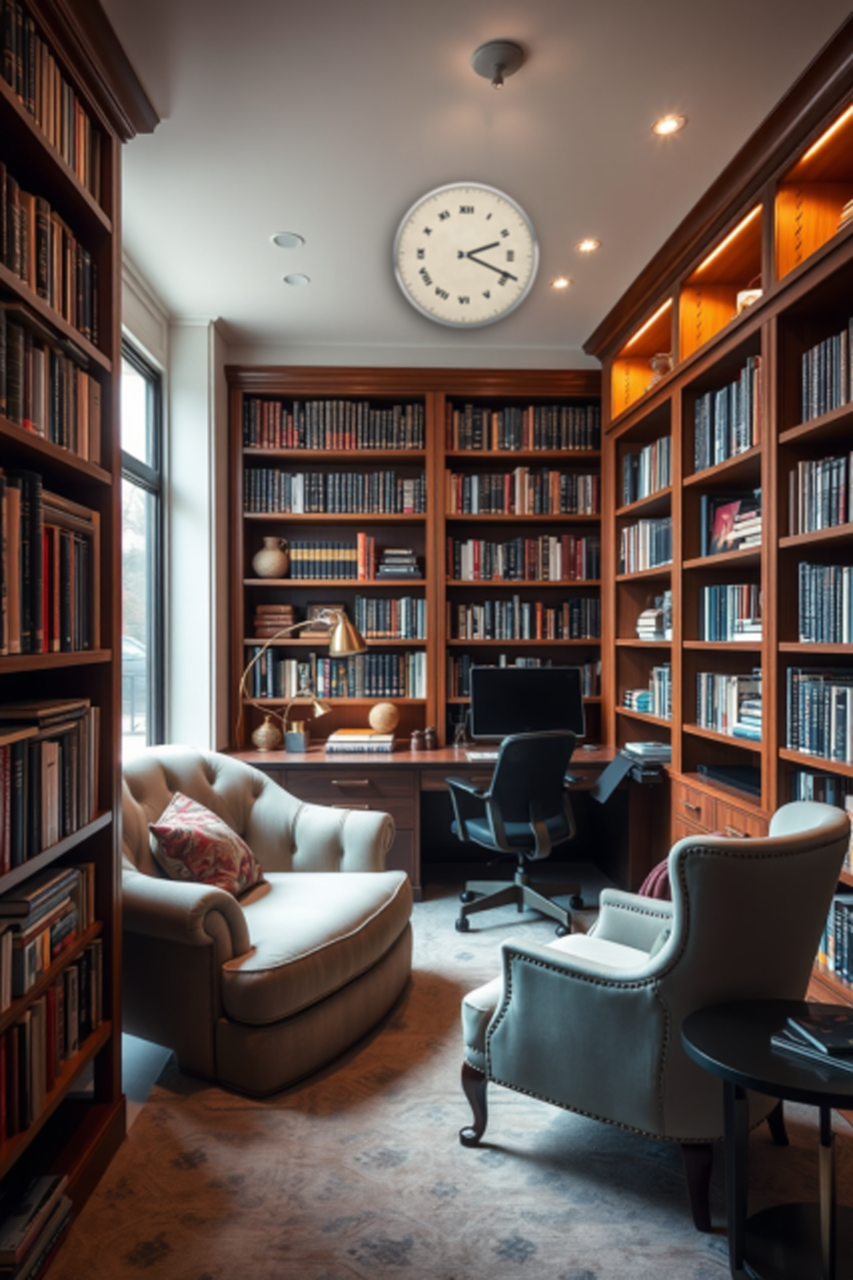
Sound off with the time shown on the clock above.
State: 2:19
